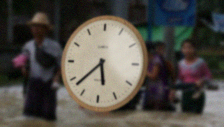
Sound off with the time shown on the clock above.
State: 5:38
